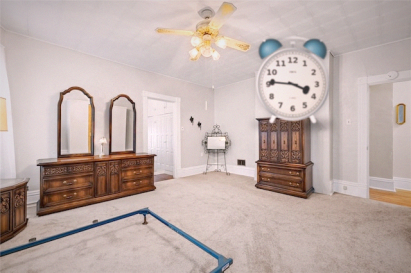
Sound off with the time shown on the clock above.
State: 3:46
